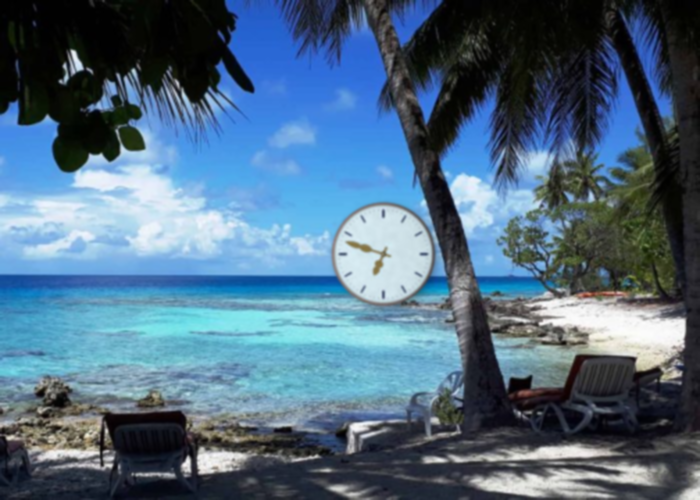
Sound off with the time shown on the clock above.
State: 6:48
